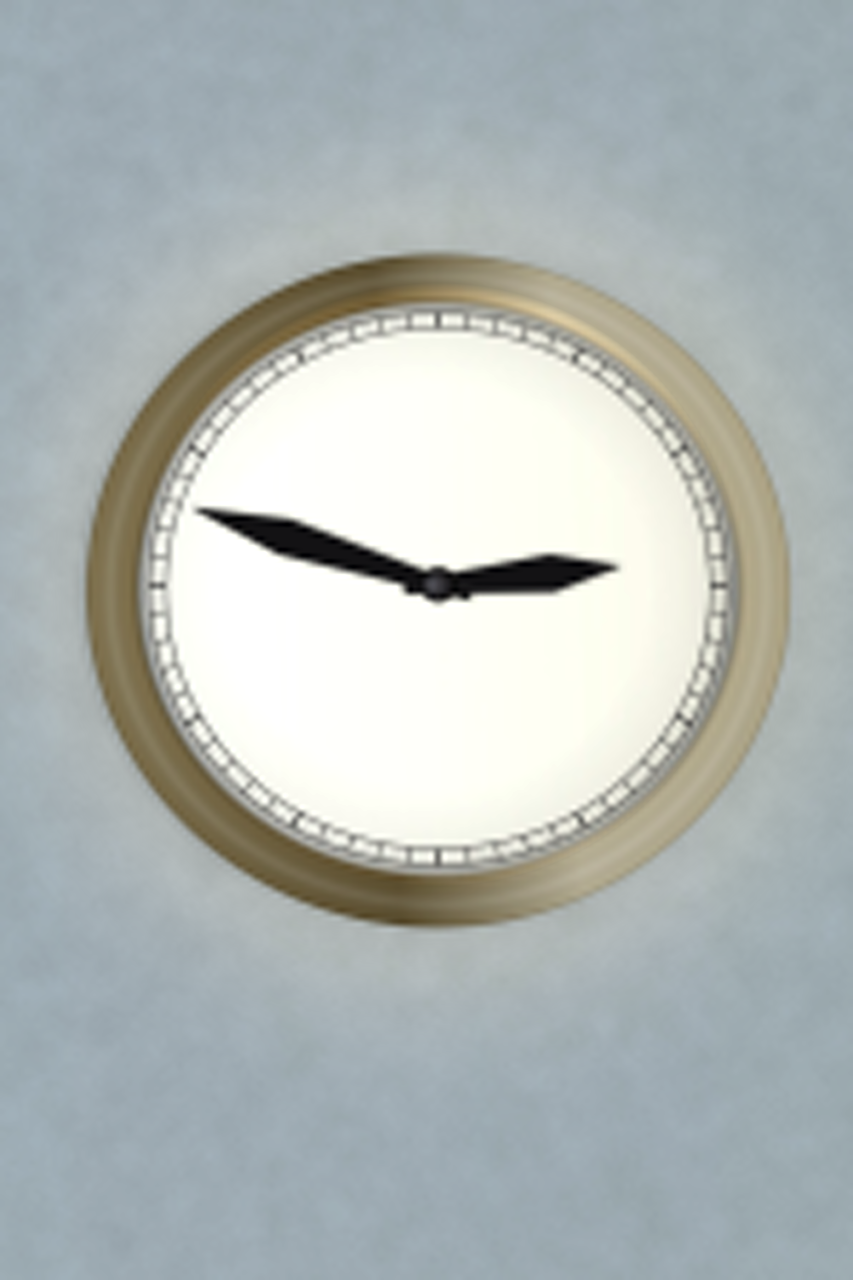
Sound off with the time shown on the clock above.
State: 2:48
